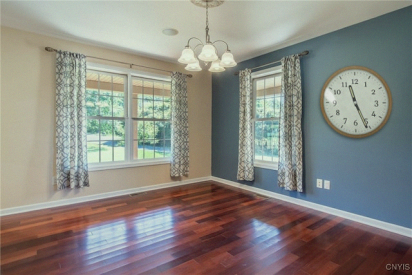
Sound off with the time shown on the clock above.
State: 11:26
